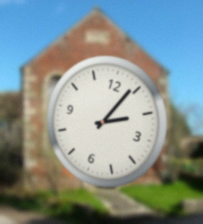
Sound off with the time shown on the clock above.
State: 2:04
